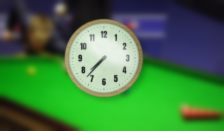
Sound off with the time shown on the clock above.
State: 7:37
